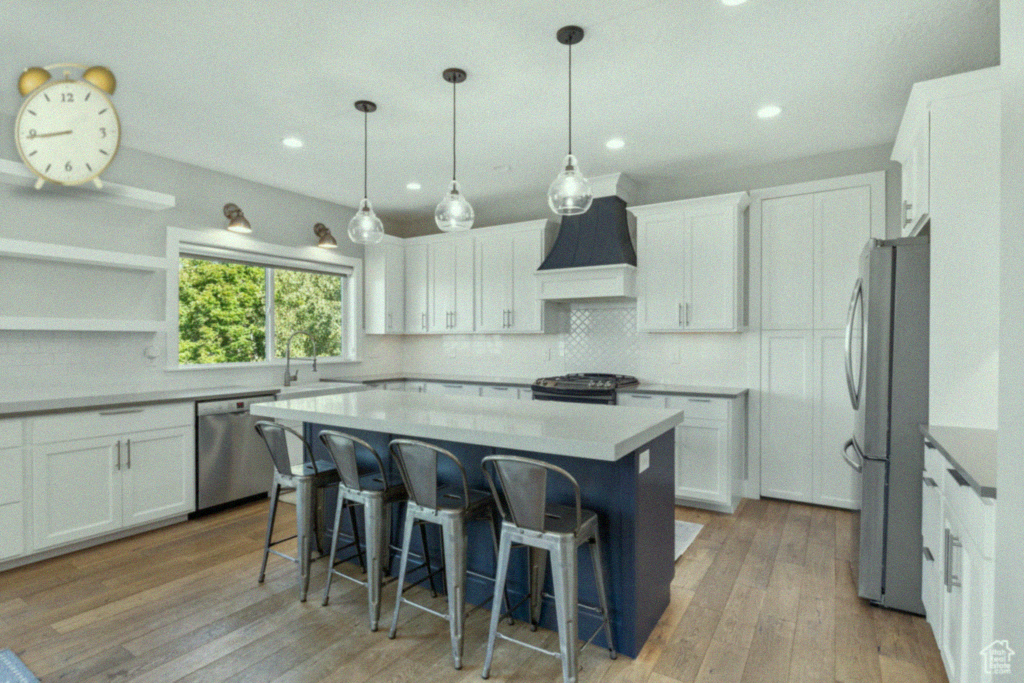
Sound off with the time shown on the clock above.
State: 8:44
